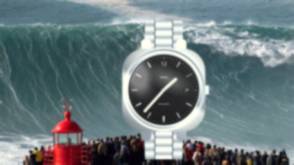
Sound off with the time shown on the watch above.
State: 1:37
